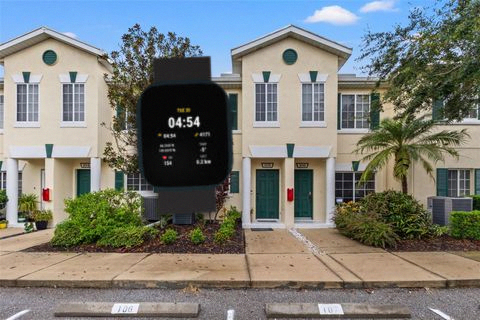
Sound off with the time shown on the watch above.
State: 4:54
